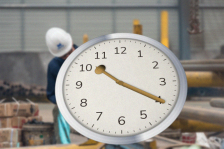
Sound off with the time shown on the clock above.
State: 10:20
